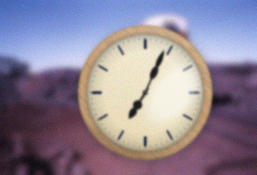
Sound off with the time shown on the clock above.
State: 7:04
